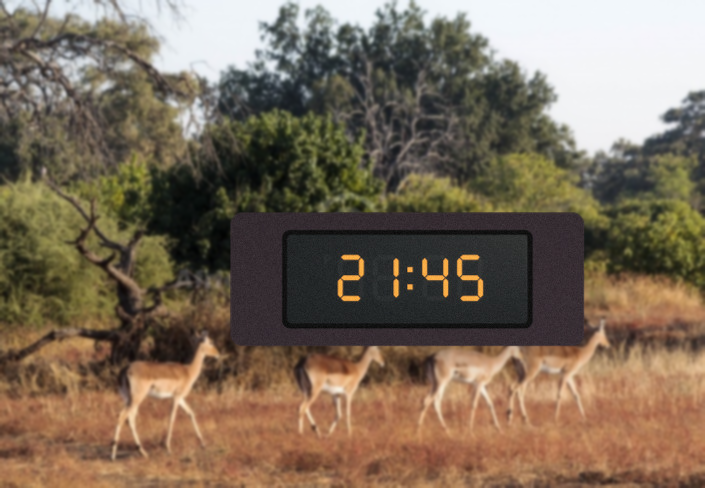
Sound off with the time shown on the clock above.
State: 21:45
